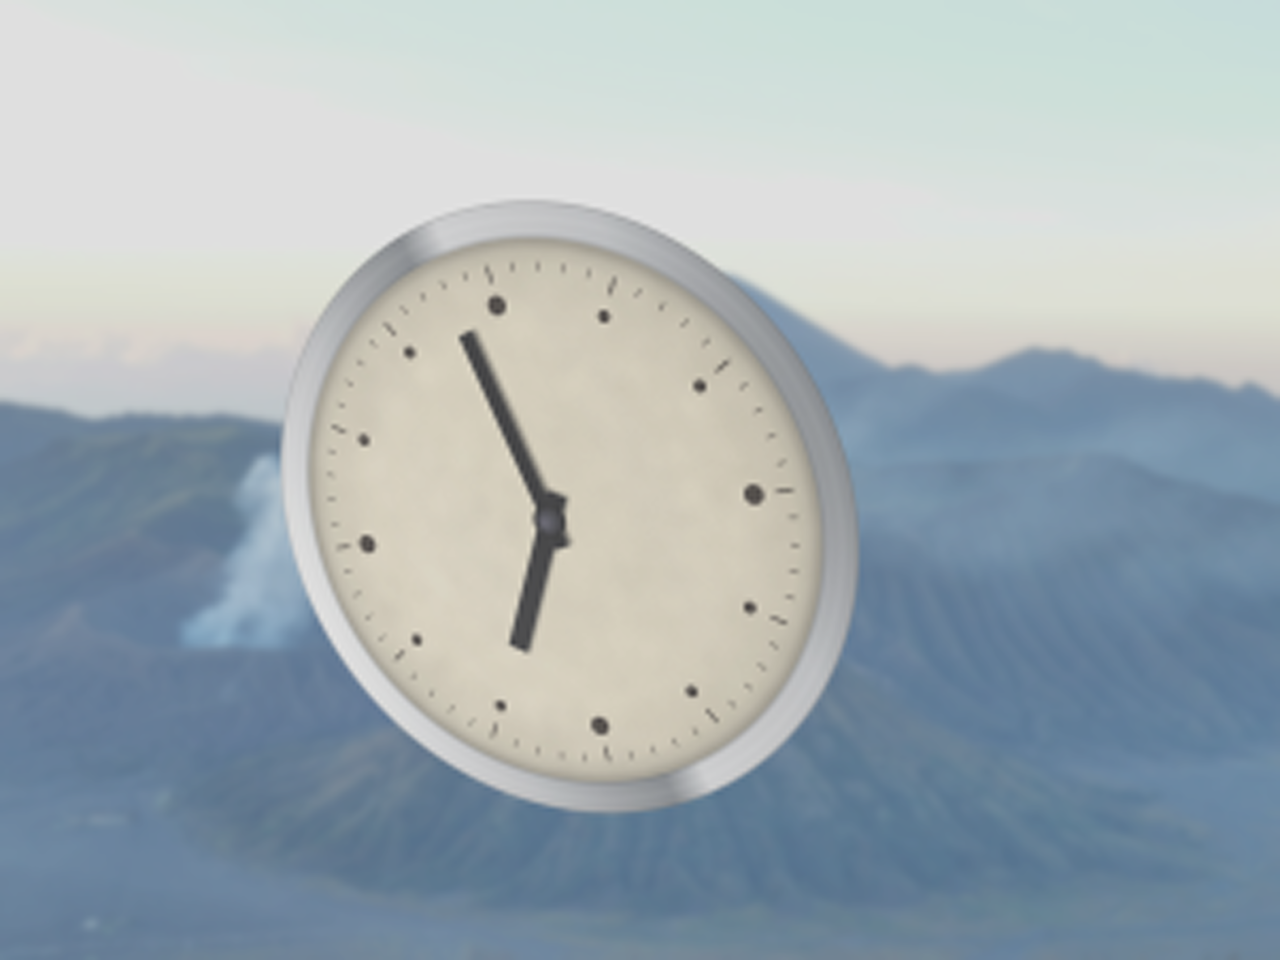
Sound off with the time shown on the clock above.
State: 6:58
